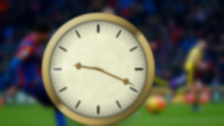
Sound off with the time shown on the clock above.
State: 9:19
